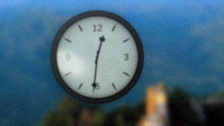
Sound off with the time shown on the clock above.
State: 12:31
